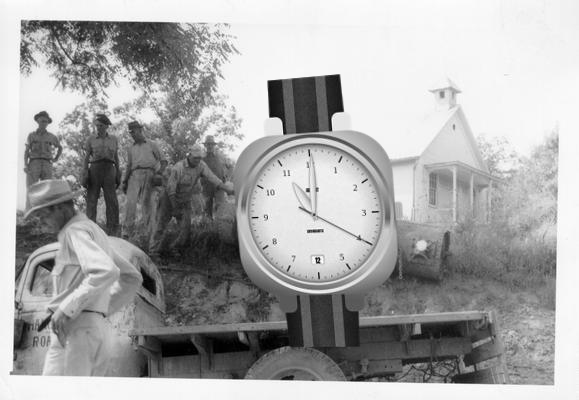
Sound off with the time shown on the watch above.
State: 11:00:20
